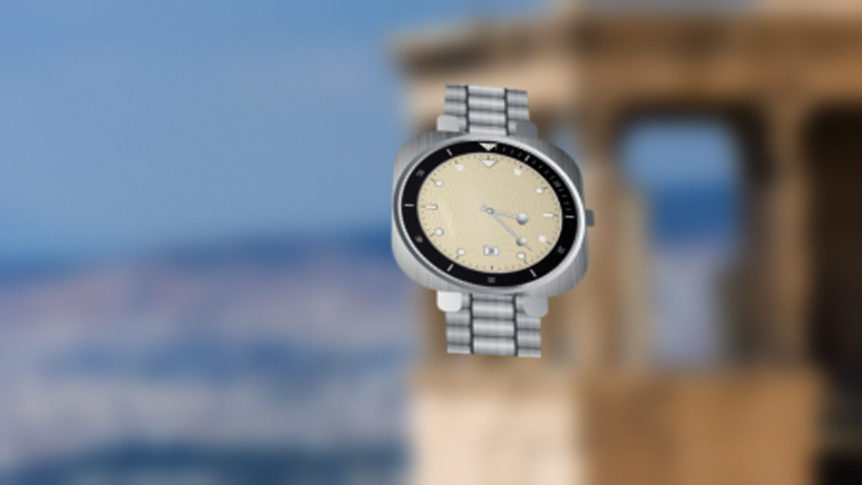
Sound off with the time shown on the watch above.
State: 3:23
